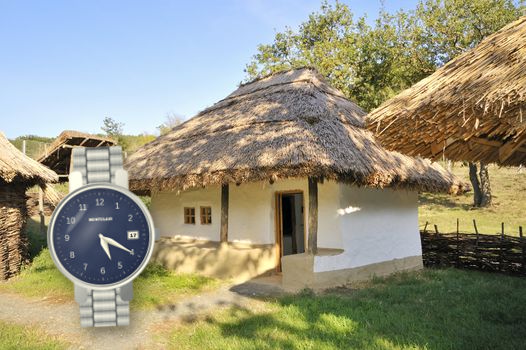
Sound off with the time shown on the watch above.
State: 5:20
